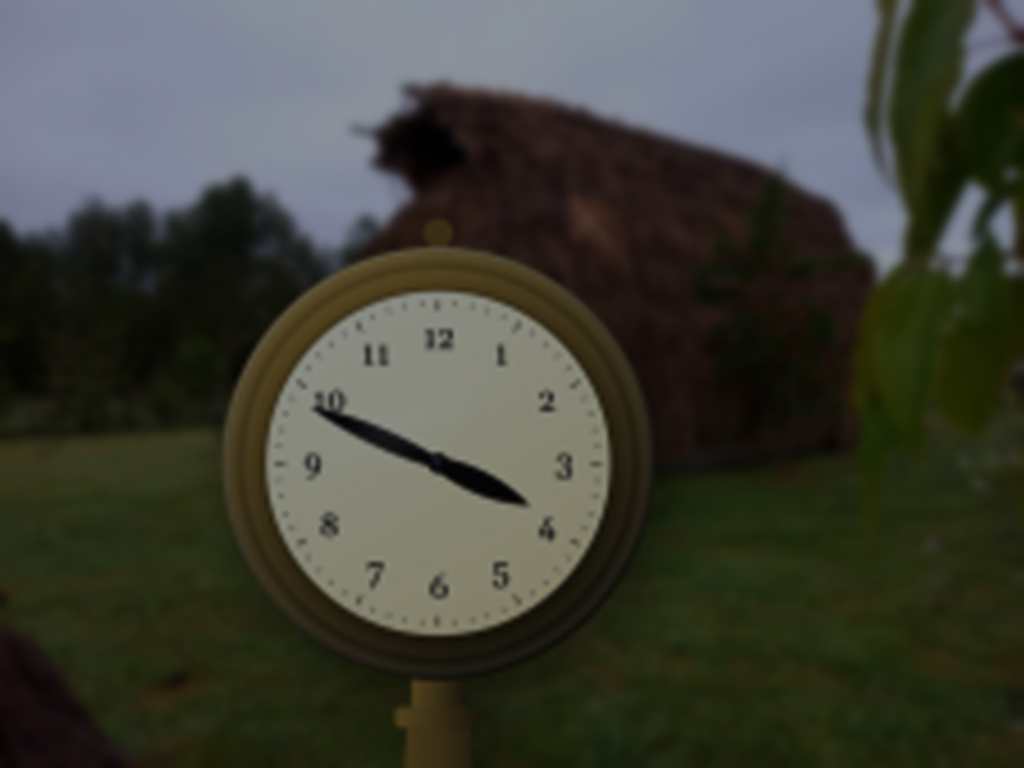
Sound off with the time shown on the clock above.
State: 3:49
